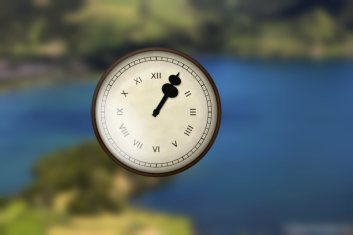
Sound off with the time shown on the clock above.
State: 1:05
